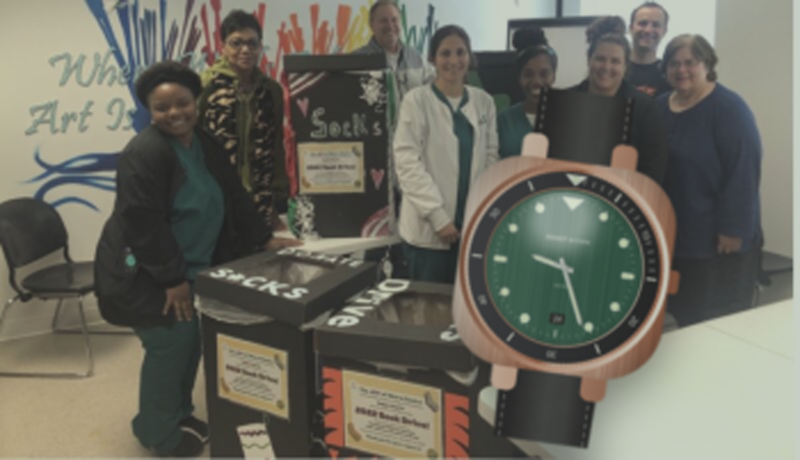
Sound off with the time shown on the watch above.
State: 9:26
